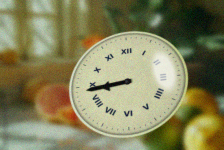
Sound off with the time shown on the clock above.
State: 8:44
